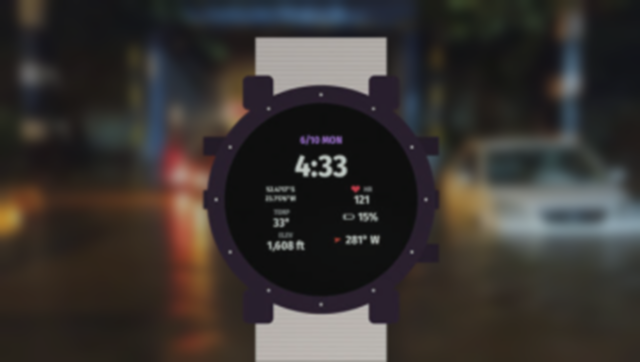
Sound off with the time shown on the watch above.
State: 4:33
